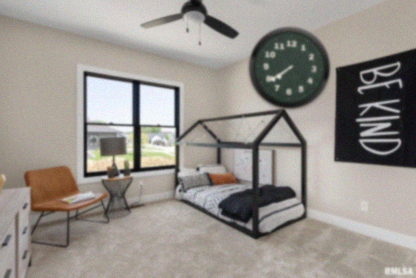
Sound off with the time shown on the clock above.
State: 7:39
